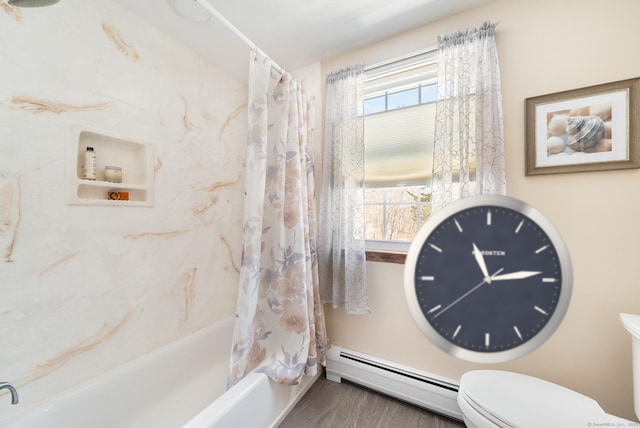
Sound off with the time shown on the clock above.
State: 11:13:39
